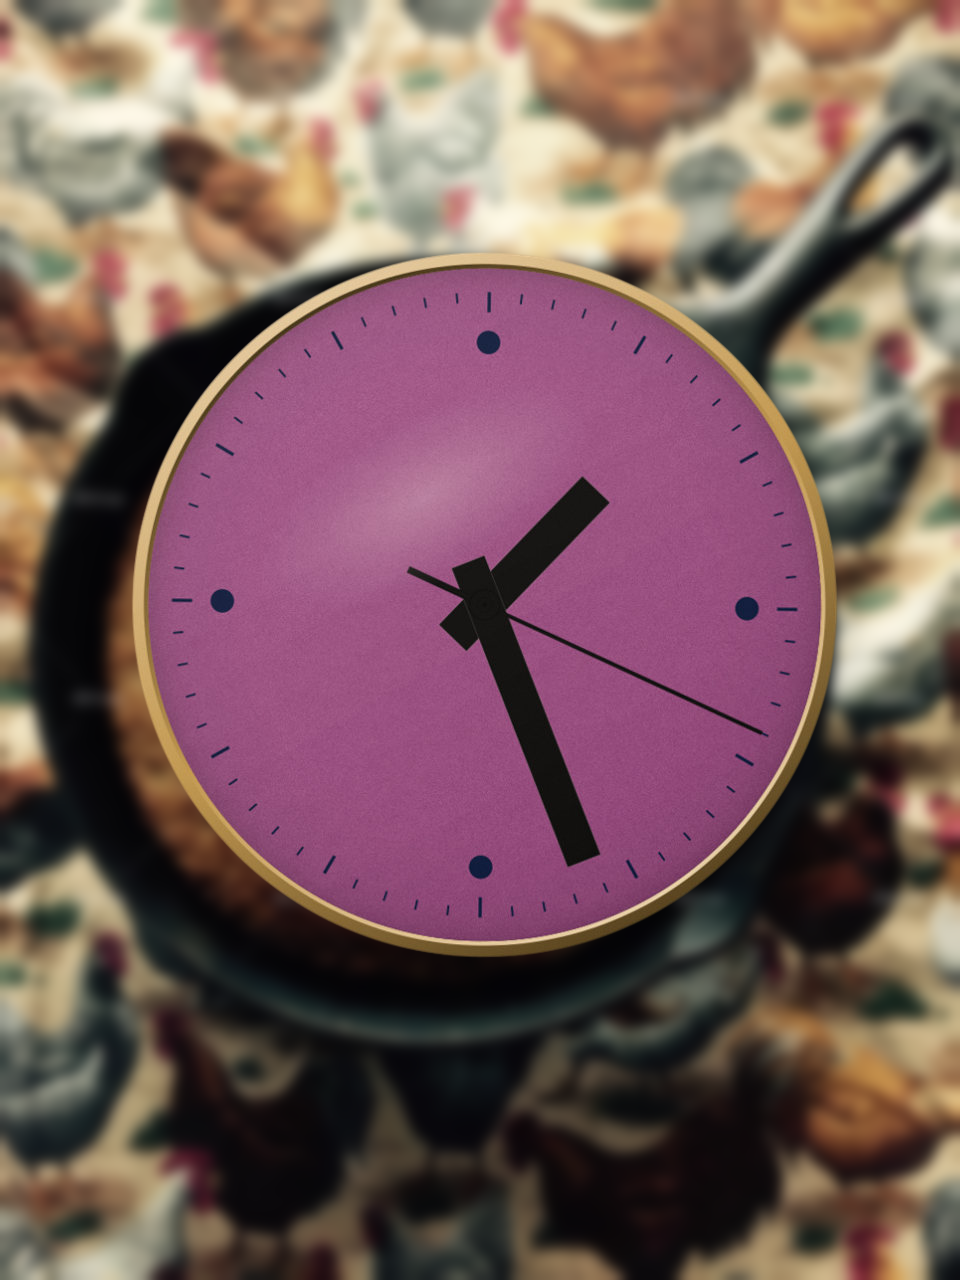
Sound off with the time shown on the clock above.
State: 1:26:19
